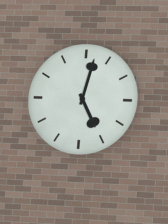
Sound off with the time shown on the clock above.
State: 5:02
